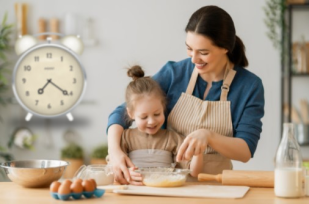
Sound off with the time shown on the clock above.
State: 7:21
